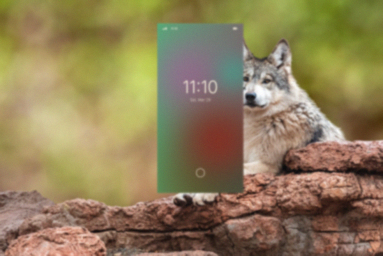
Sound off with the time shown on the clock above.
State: 11:10
